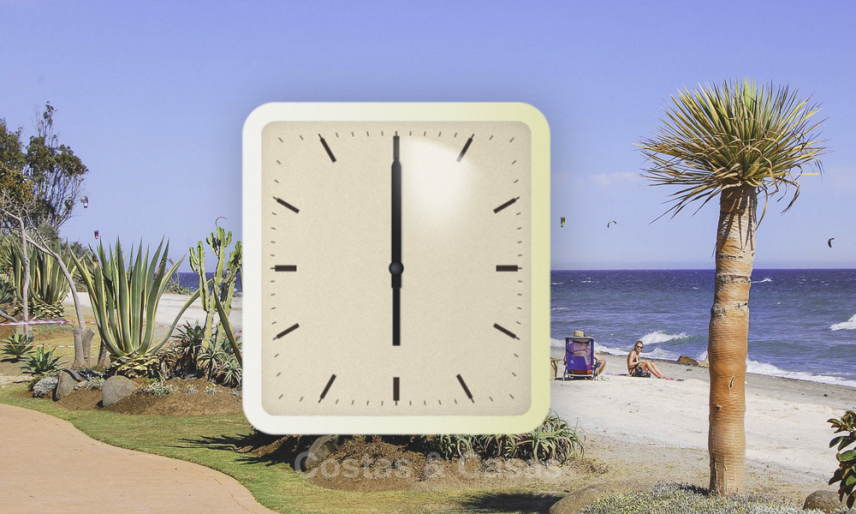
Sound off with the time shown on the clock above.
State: 6:00
